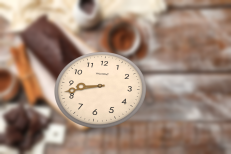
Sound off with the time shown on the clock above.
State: 8:42
